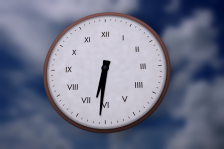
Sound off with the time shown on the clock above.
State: 6:31
